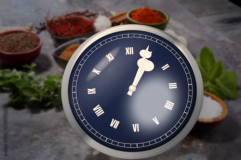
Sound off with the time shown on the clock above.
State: 1:04
